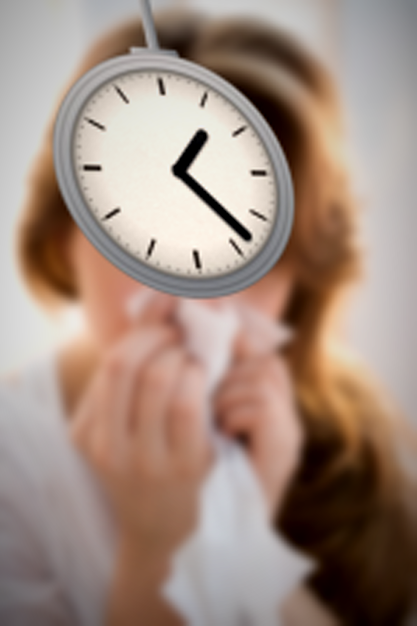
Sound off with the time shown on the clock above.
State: 1:23
